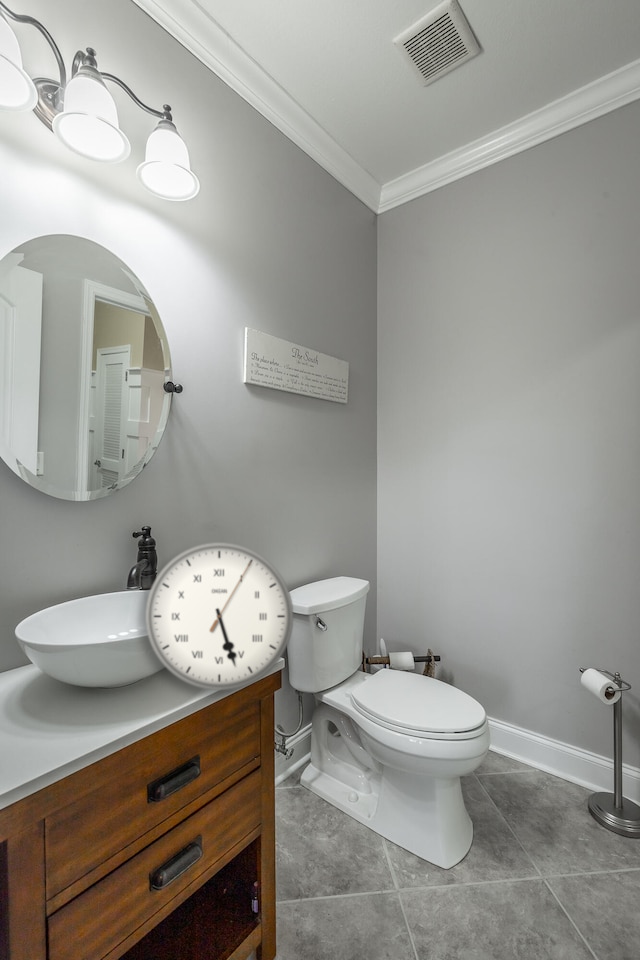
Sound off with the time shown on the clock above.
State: 5:27:05
